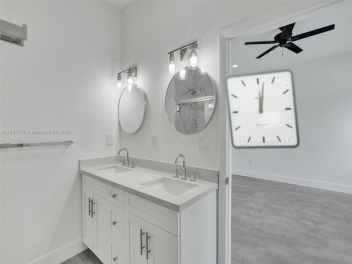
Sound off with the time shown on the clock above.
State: 12:02
